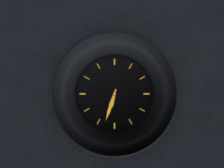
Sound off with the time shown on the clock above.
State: 6:33
